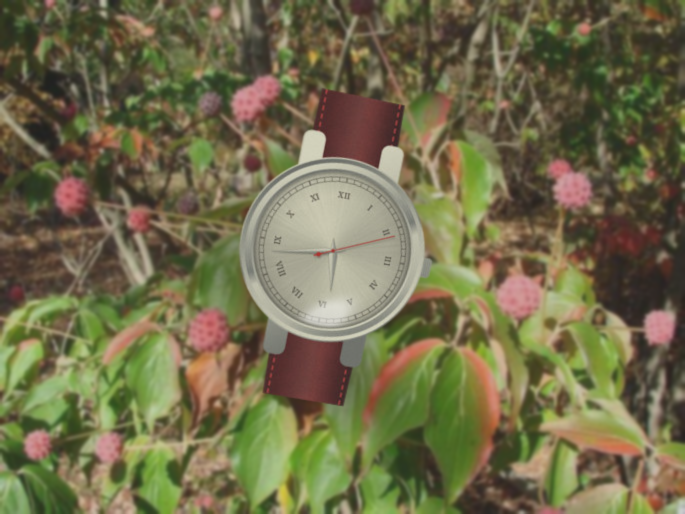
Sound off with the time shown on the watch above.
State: 5:43:11
